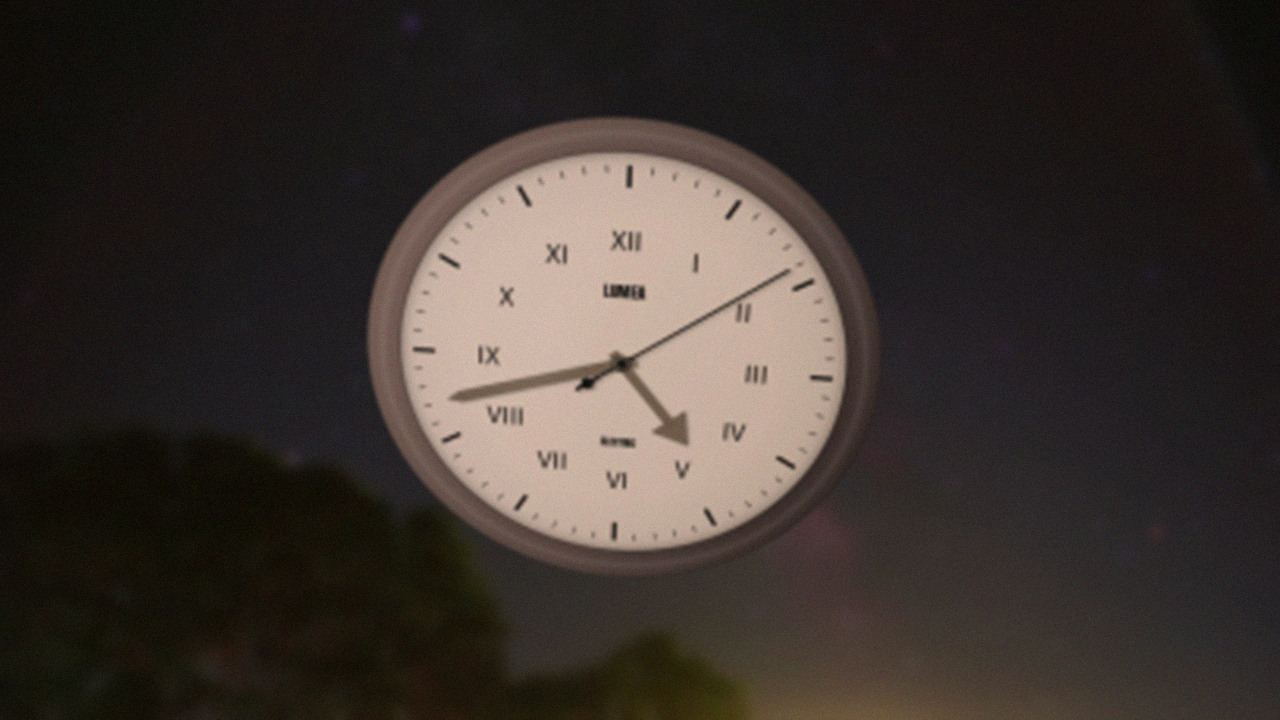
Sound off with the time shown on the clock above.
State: 4:42:09
